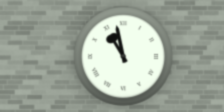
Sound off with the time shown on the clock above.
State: 10:58
